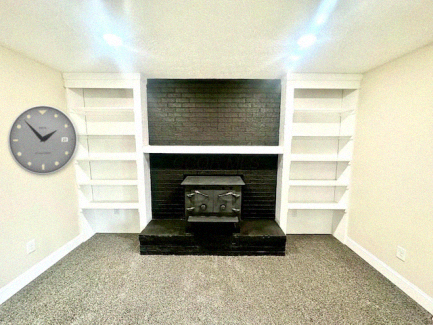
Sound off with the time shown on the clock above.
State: 1:53
